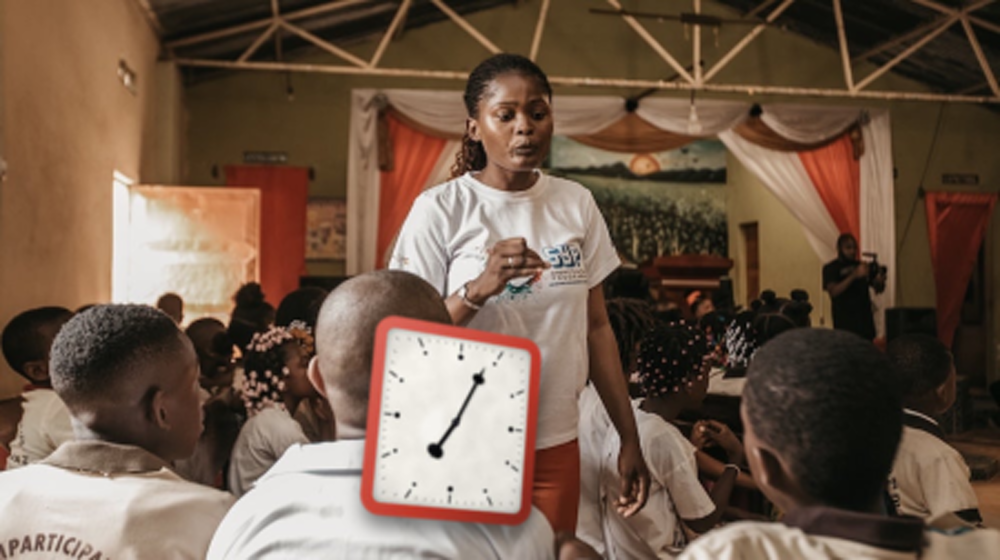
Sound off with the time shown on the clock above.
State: 7:04
